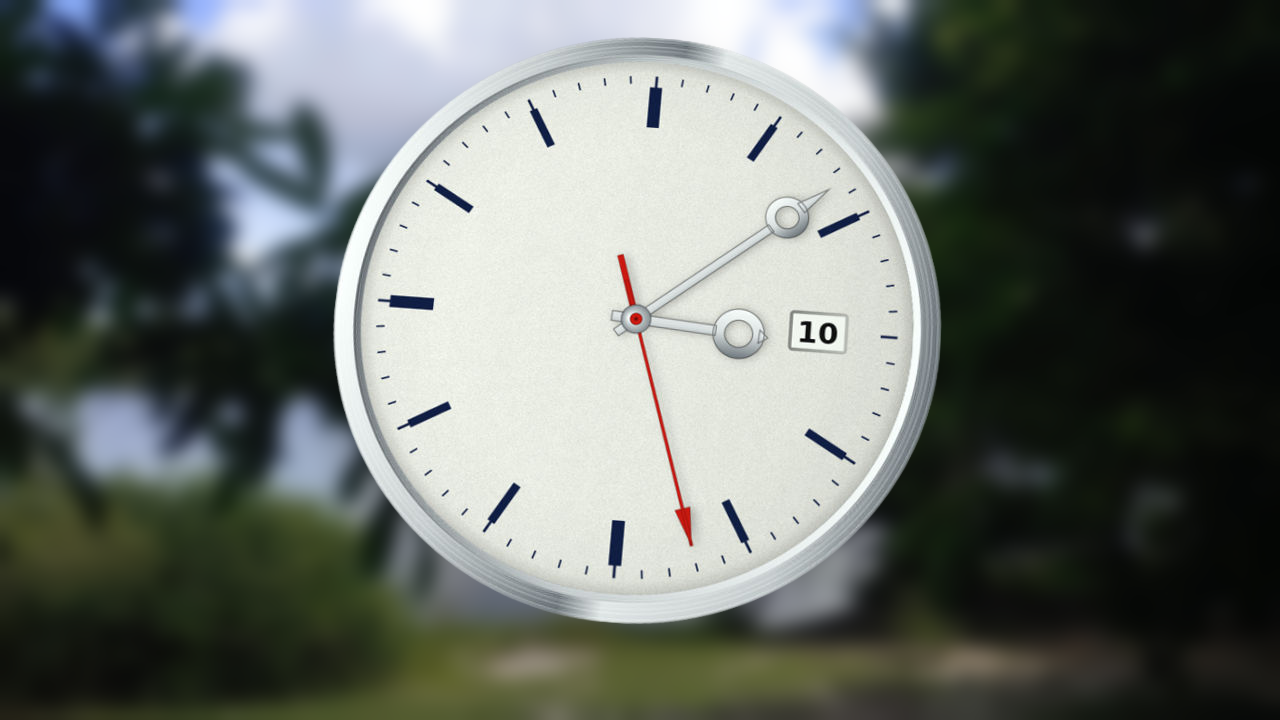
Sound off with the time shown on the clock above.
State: 3:08:27
